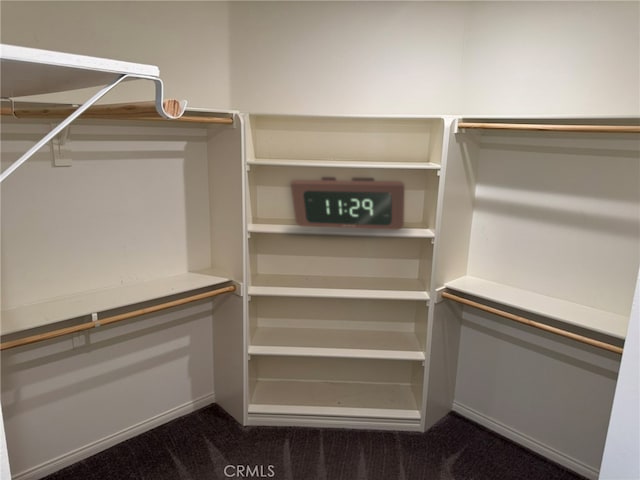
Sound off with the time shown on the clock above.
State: 11:29
